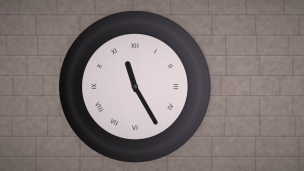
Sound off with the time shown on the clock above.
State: 11:25
